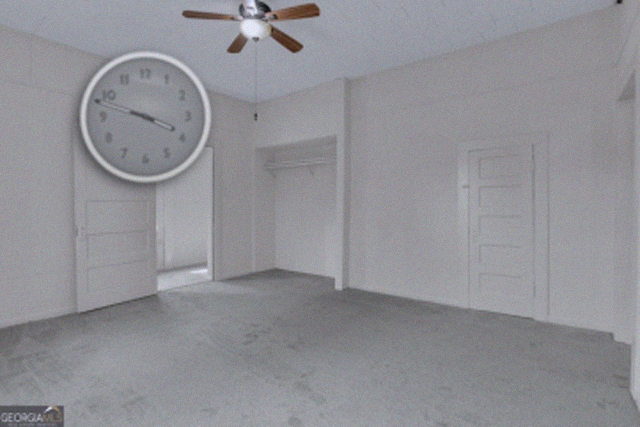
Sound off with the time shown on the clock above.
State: 3:48
